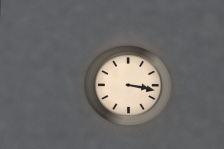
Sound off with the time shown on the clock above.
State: 3:17
